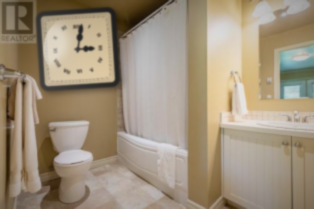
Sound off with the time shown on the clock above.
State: 3:02
